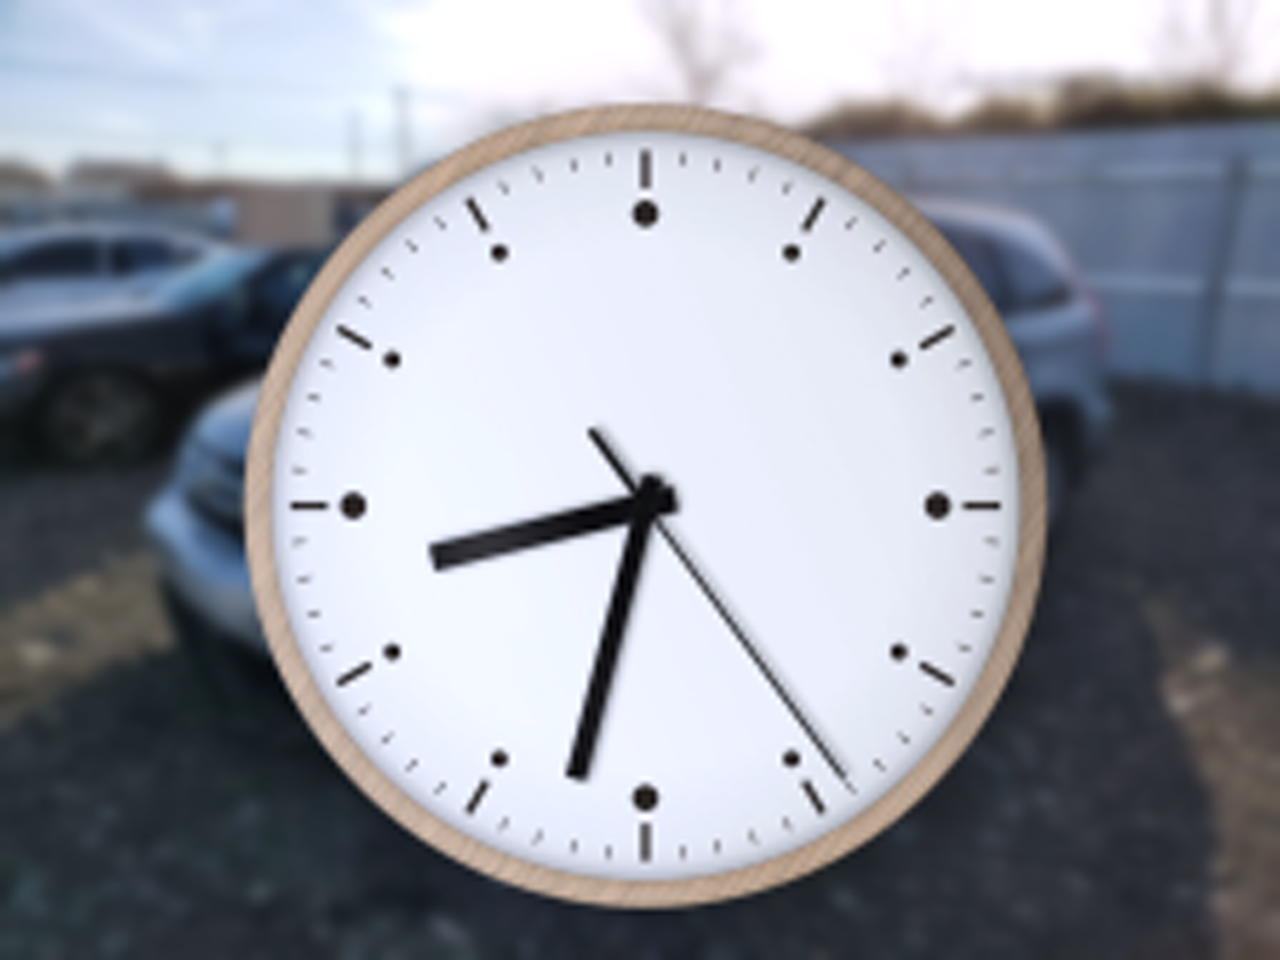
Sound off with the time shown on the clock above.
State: 8:32:24
